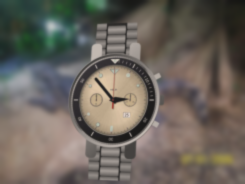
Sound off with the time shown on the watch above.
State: 2:53
